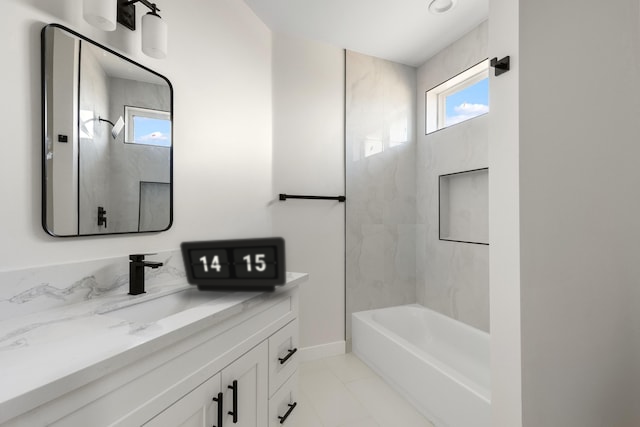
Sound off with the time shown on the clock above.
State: 14:15
